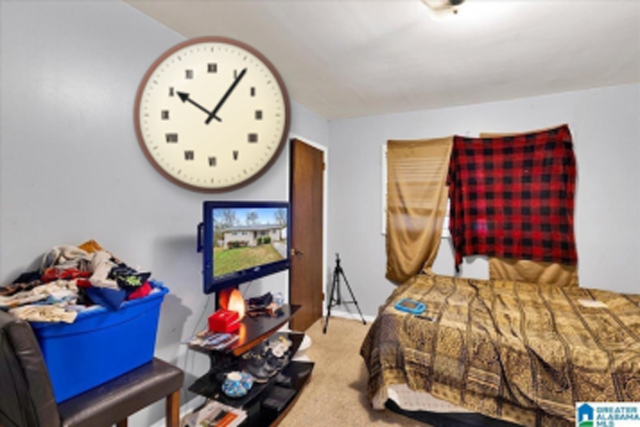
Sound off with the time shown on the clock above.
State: 10:06
